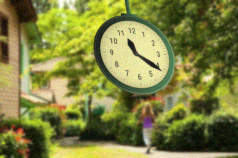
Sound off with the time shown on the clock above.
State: 11:21
